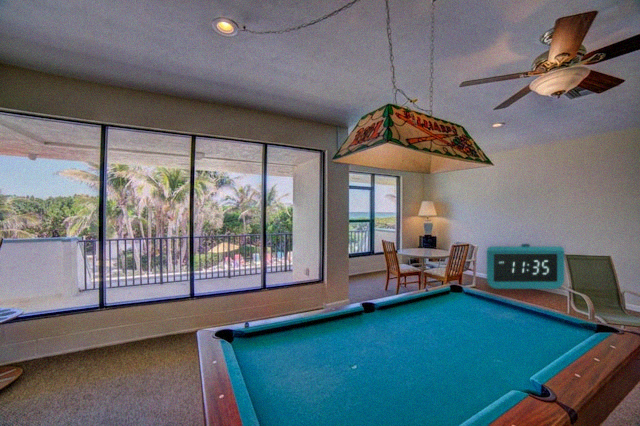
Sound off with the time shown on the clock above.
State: 11:35
